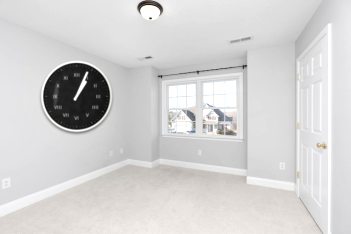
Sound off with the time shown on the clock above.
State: 1:04
